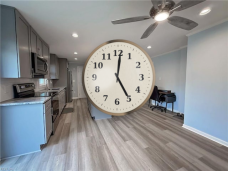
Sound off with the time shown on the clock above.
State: 5:01
